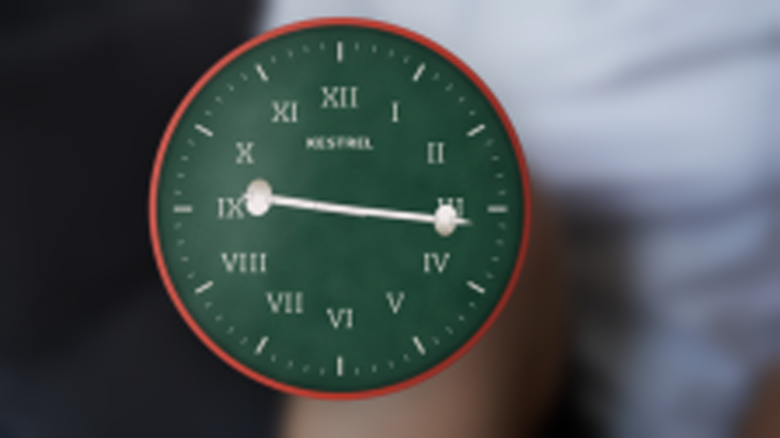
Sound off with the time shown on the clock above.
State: 9:16
